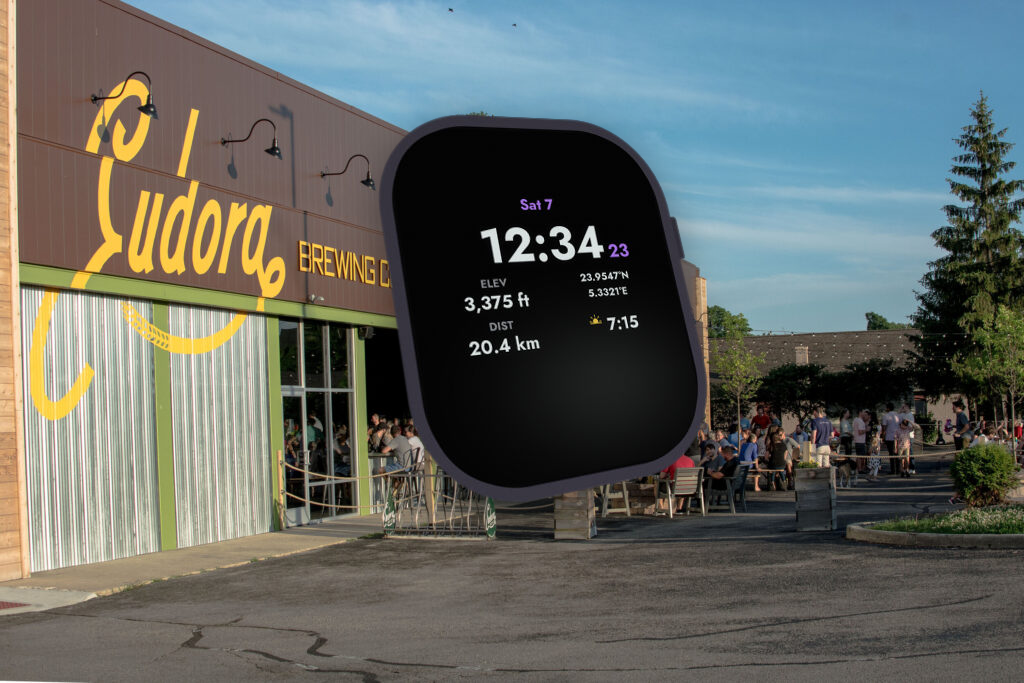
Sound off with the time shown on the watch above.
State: 12:34:23
